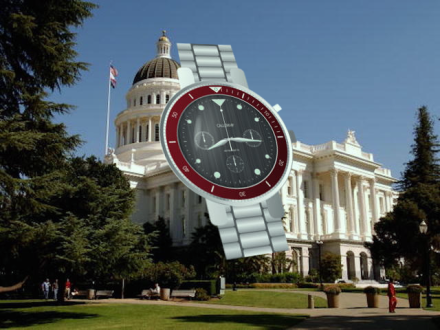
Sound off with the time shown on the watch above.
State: 8:16
